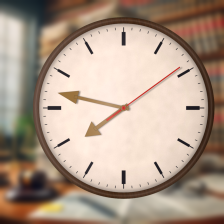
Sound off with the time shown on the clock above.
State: 7:47:09
